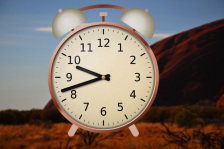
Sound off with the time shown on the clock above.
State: 9:42
